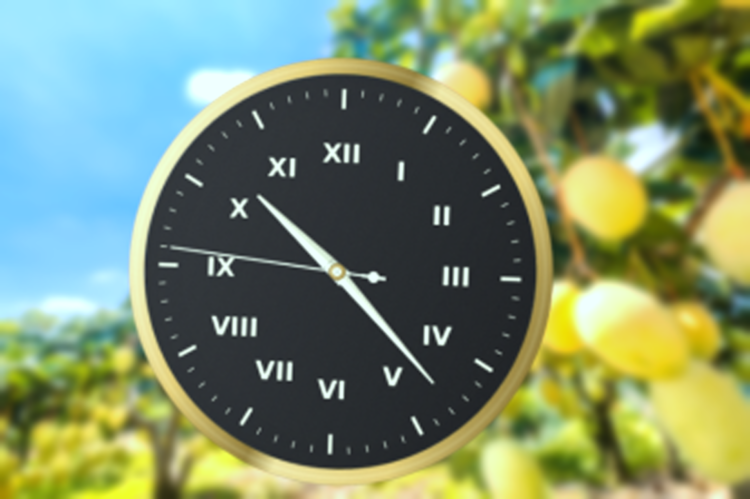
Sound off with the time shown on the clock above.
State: 10:22:46
